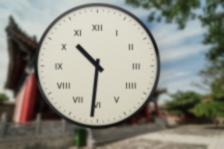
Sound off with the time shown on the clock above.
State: 10:31
